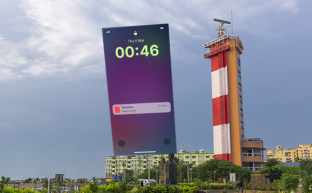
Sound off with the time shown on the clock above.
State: 0:46
